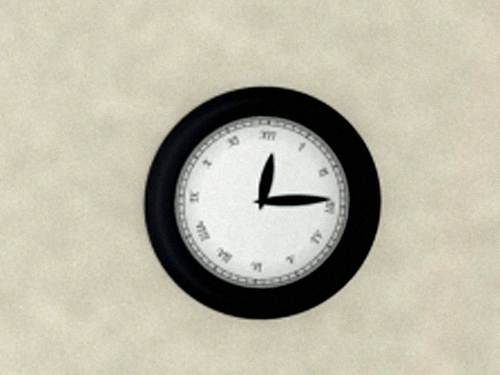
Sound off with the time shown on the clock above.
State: 12:14
